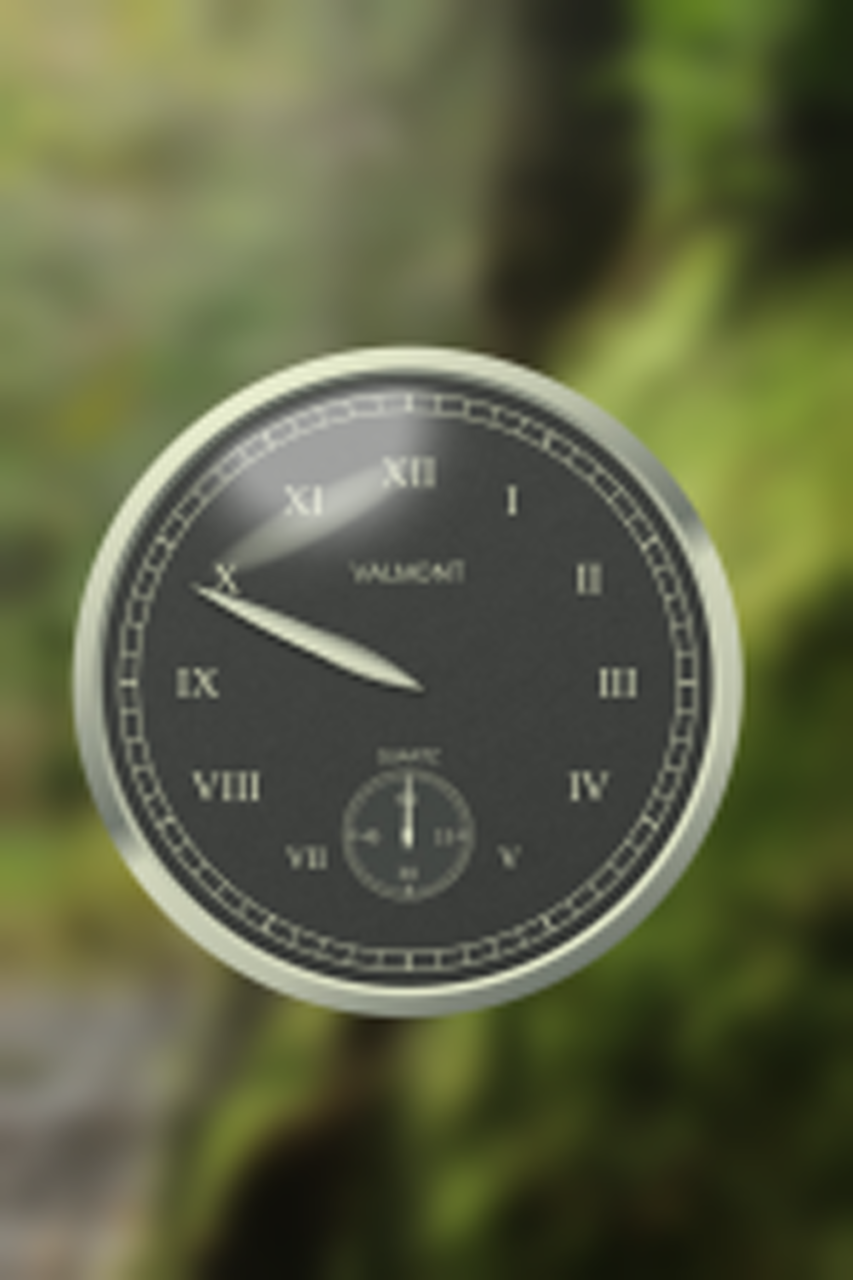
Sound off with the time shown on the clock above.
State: 9:49
